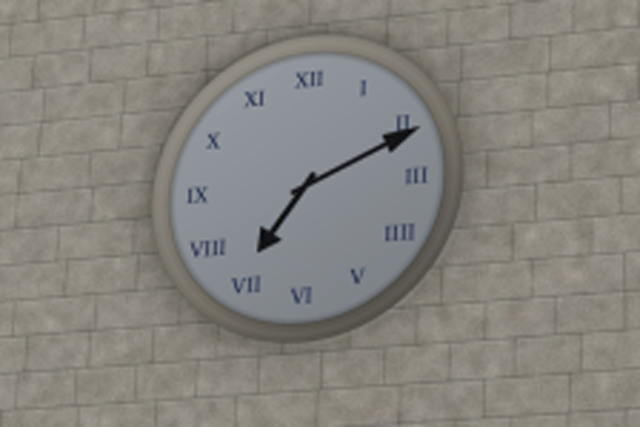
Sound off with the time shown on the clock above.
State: 7:11
